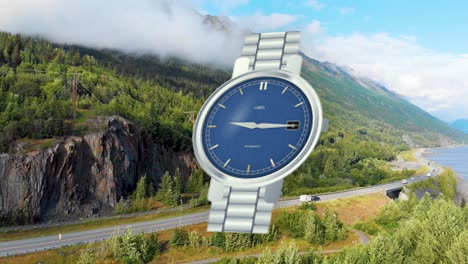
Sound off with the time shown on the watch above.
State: 9:15
